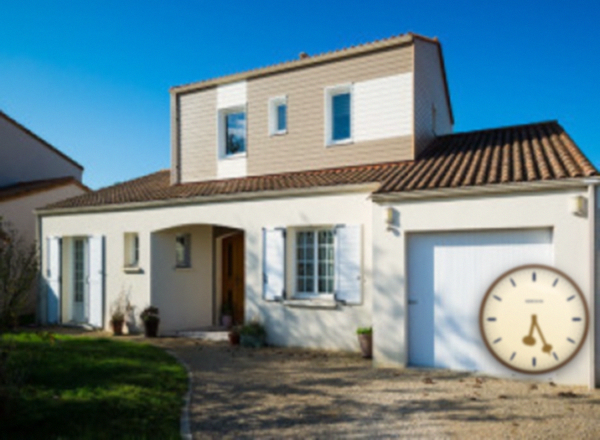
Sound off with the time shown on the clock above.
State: 6:26
